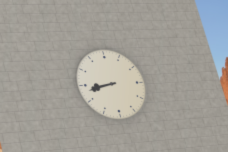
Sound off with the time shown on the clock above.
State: 8:43
